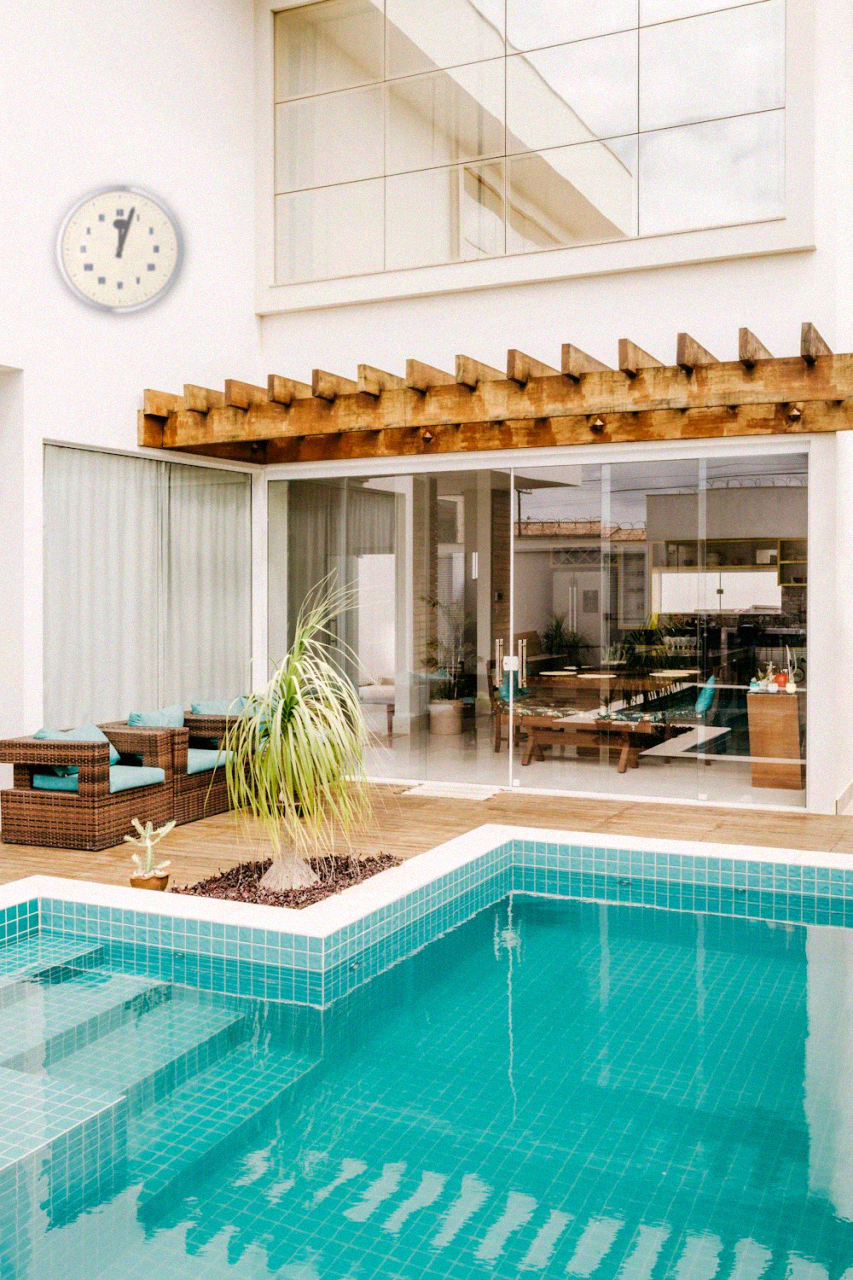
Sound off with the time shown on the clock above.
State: 12:03
